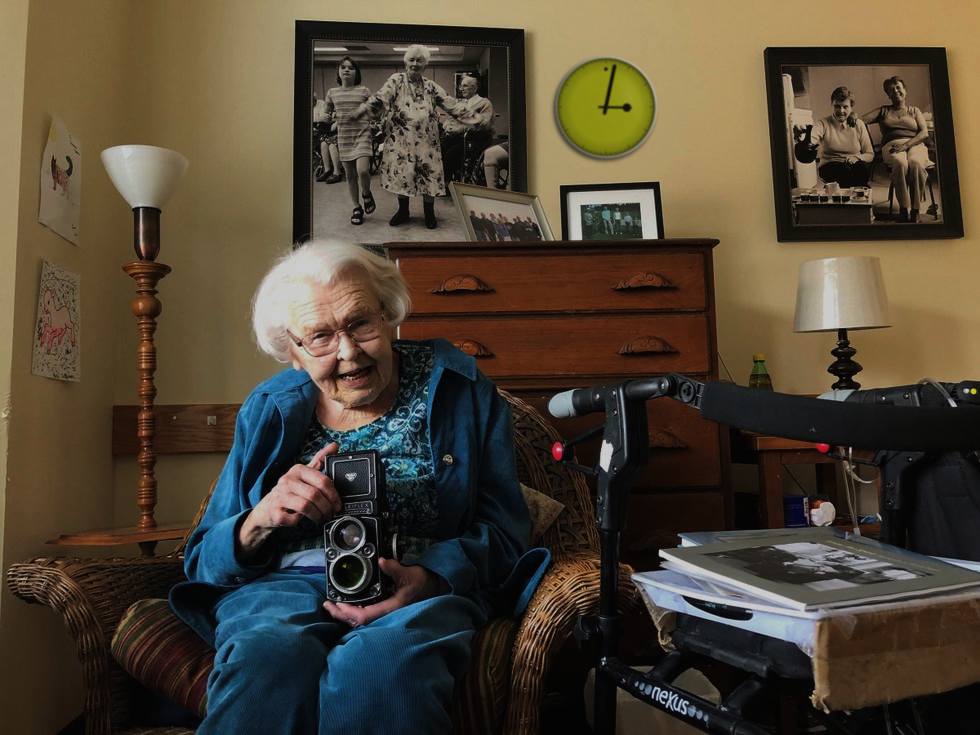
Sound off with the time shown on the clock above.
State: 3:02
